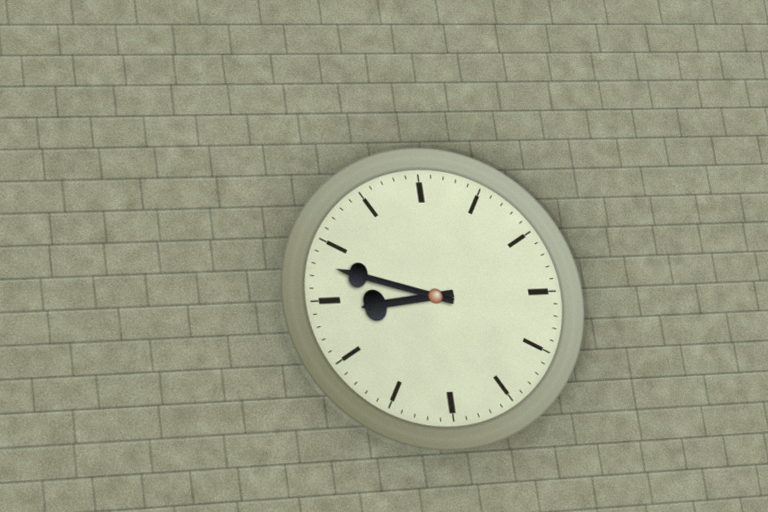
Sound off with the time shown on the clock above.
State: 8:48
